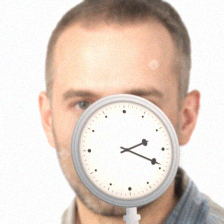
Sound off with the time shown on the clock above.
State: 2:19
